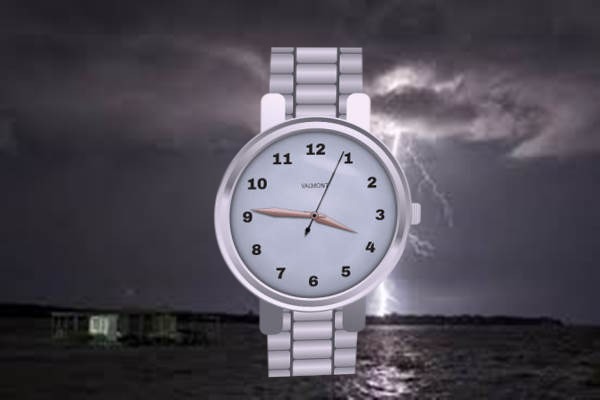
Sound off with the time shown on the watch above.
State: 3:46:04
